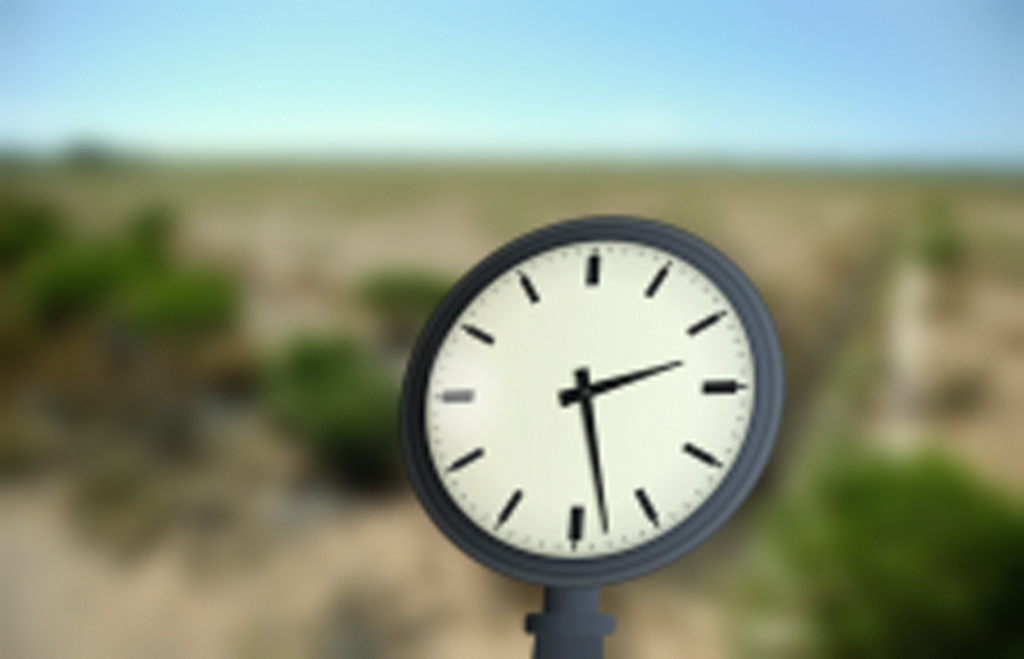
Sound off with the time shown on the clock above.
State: 2:28
